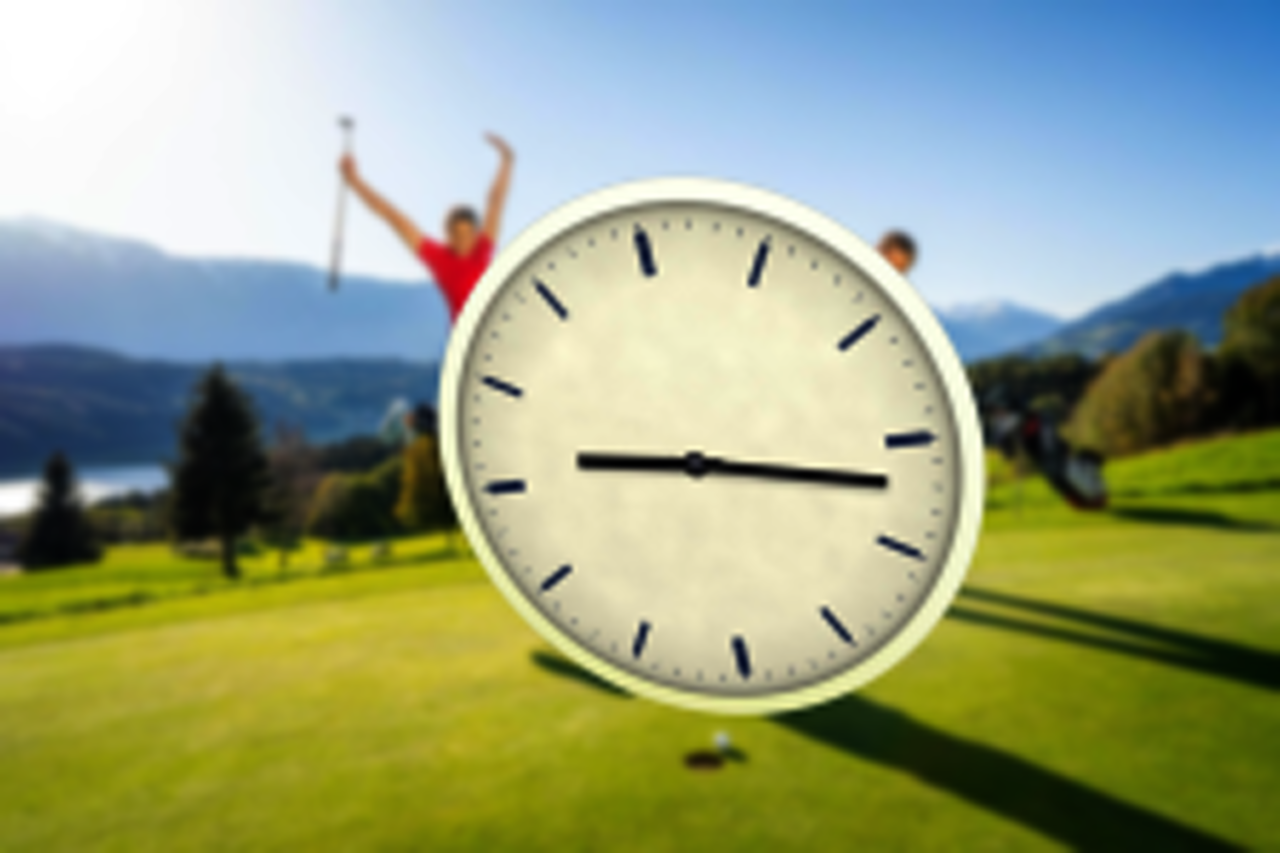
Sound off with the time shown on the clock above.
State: 9:17
